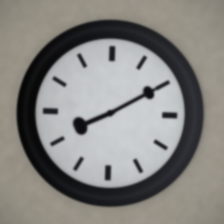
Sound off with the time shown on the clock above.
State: 8:10
